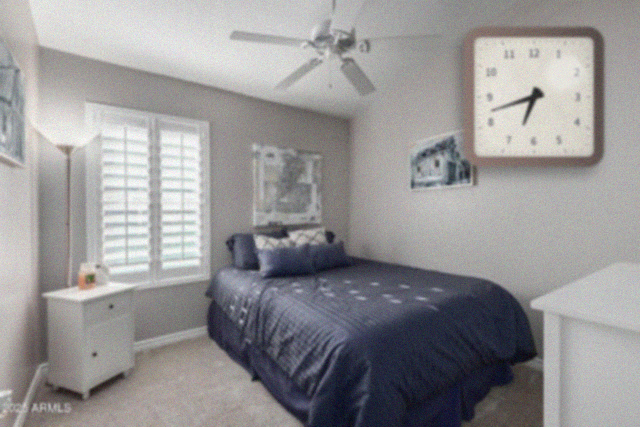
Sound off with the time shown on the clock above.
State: 6:42
